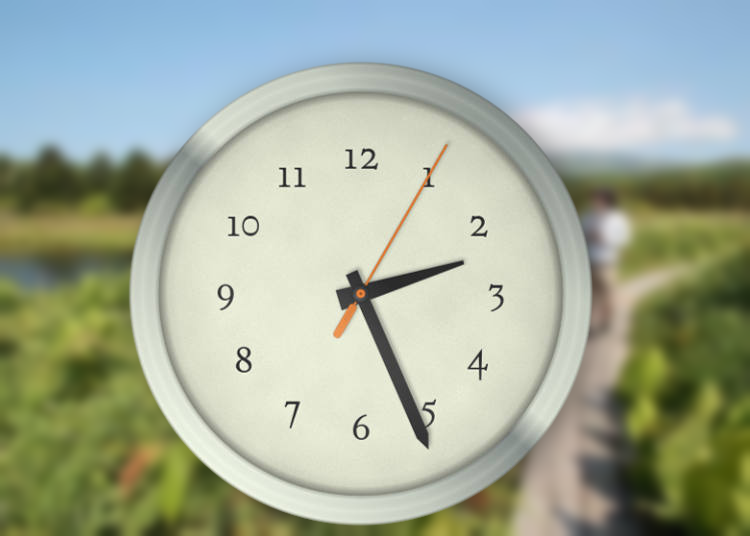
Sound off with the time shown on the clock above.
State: 2:26:05
